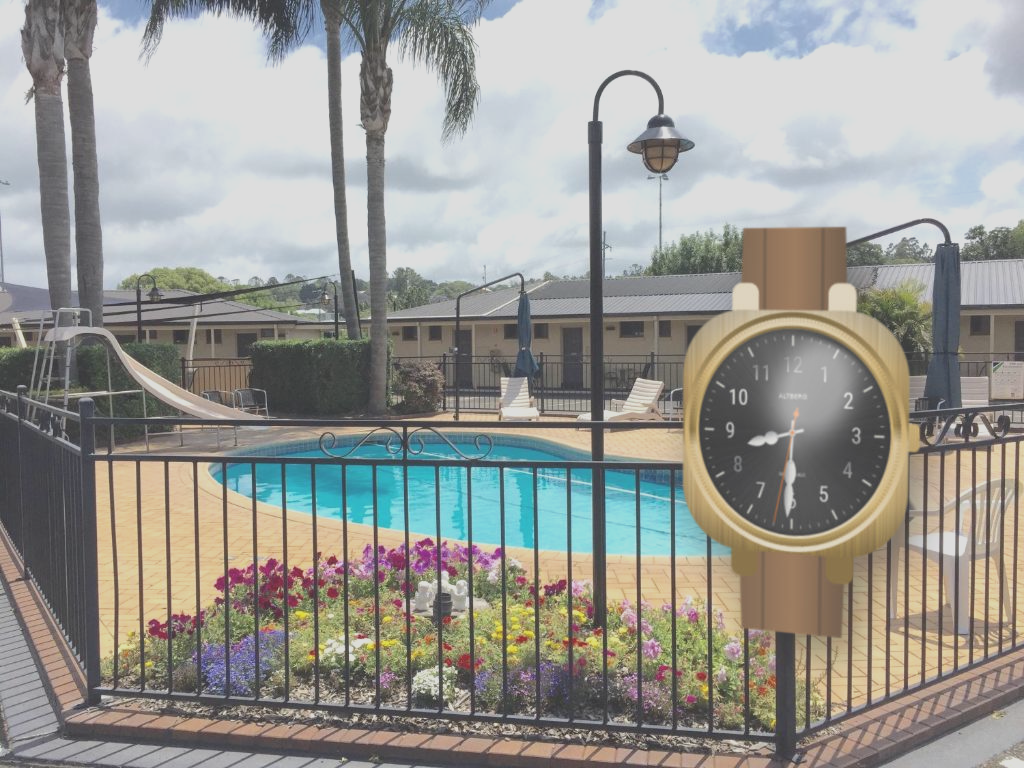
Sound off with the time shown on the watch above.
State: 8:30:32
